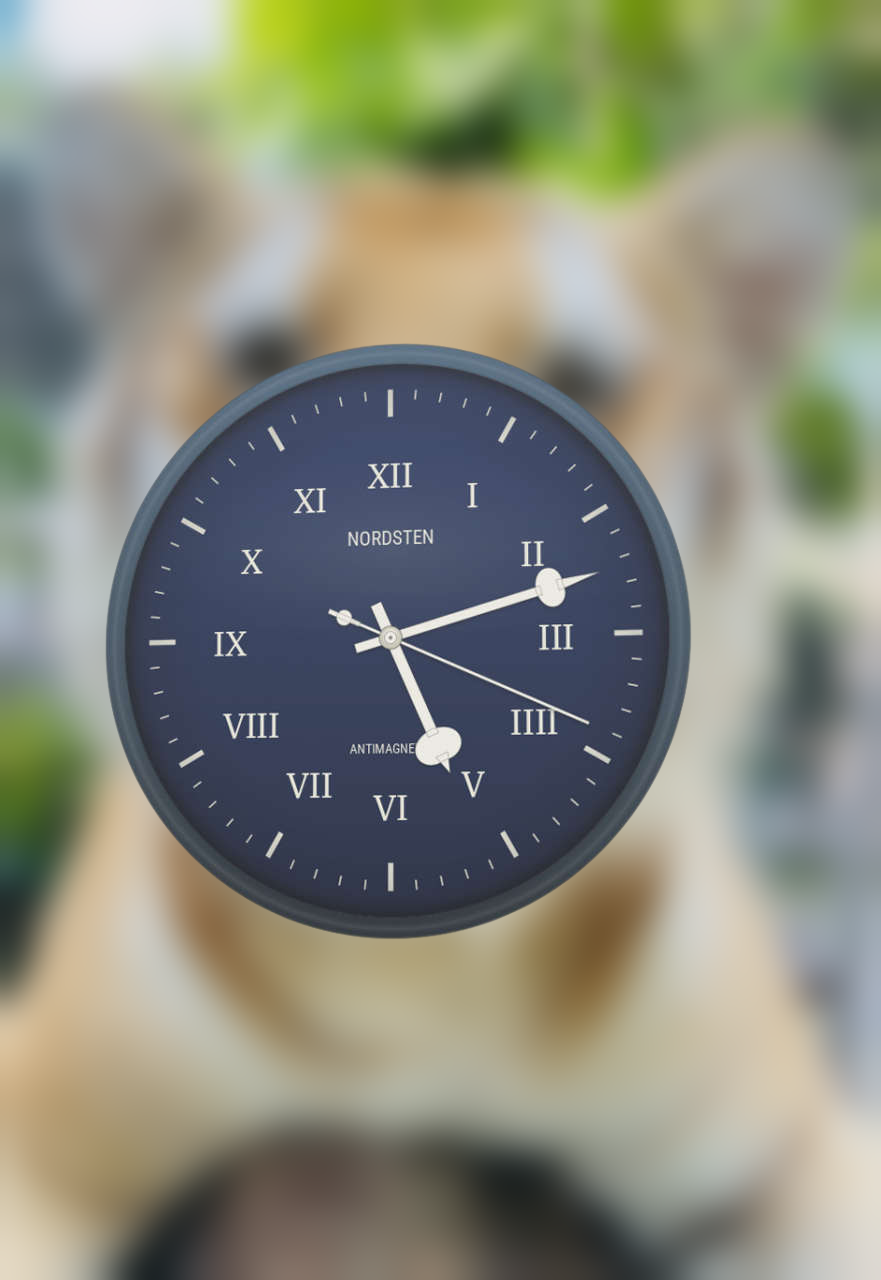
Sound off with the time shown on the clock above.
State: 5:12:19
